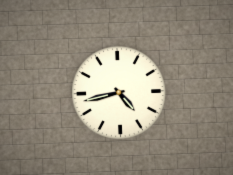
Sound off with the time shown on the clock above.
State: 4:43
